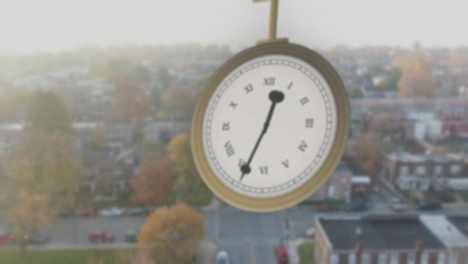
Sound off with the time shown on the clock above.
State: 12:34
